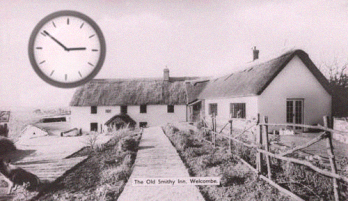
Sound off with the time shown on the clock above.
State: 2:51
